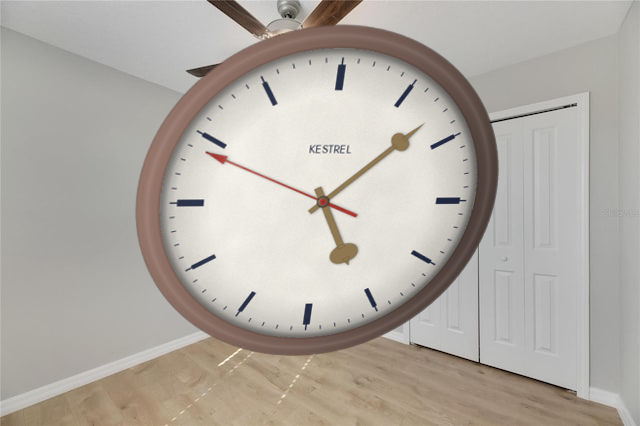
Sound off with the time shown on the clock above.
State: 5:07:49
